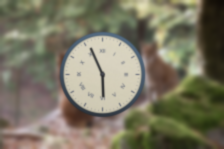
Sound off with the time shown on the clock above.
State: 5:56
